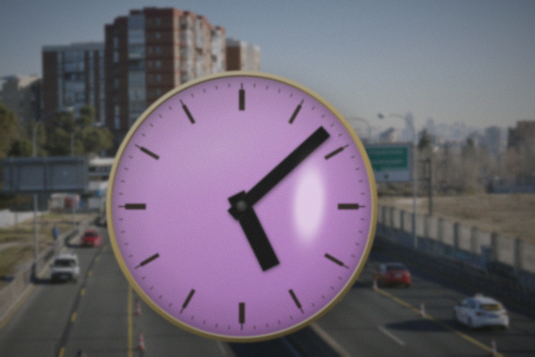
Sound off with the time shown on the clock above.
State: 5:08
